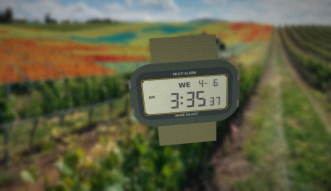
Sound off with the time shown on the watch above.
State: 3:35:37
